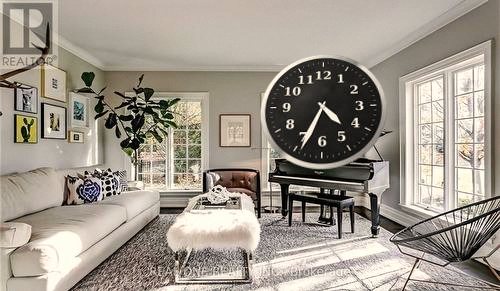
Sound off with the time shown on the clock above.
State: 4:34
